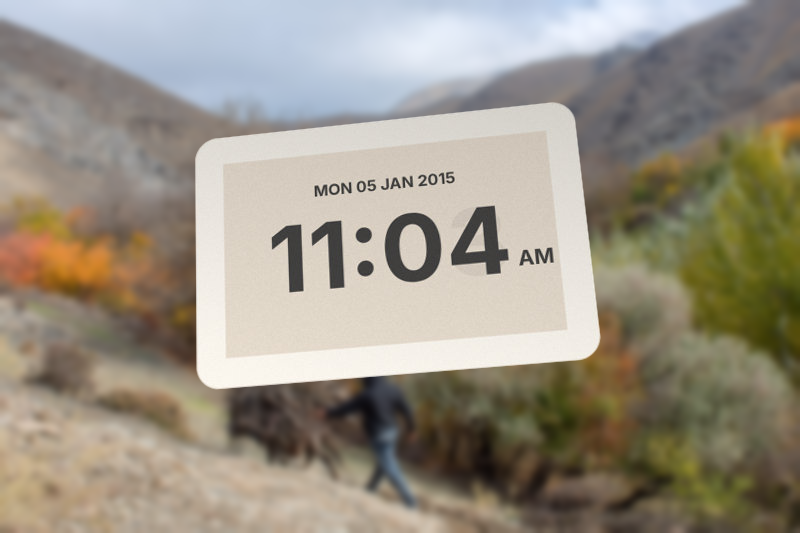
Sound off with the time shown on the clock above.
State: 11:04
